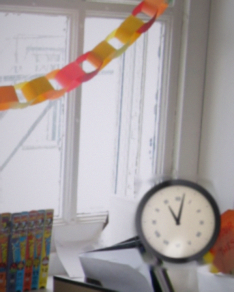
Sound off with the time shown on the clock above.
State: 11:02
